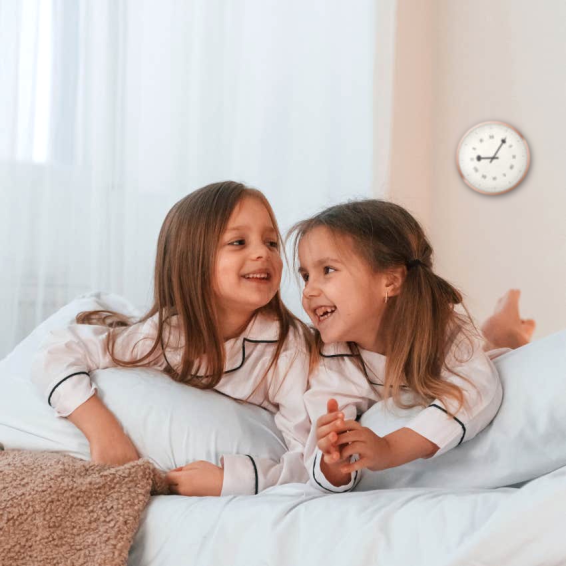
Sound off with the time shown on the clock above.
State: 9:06
